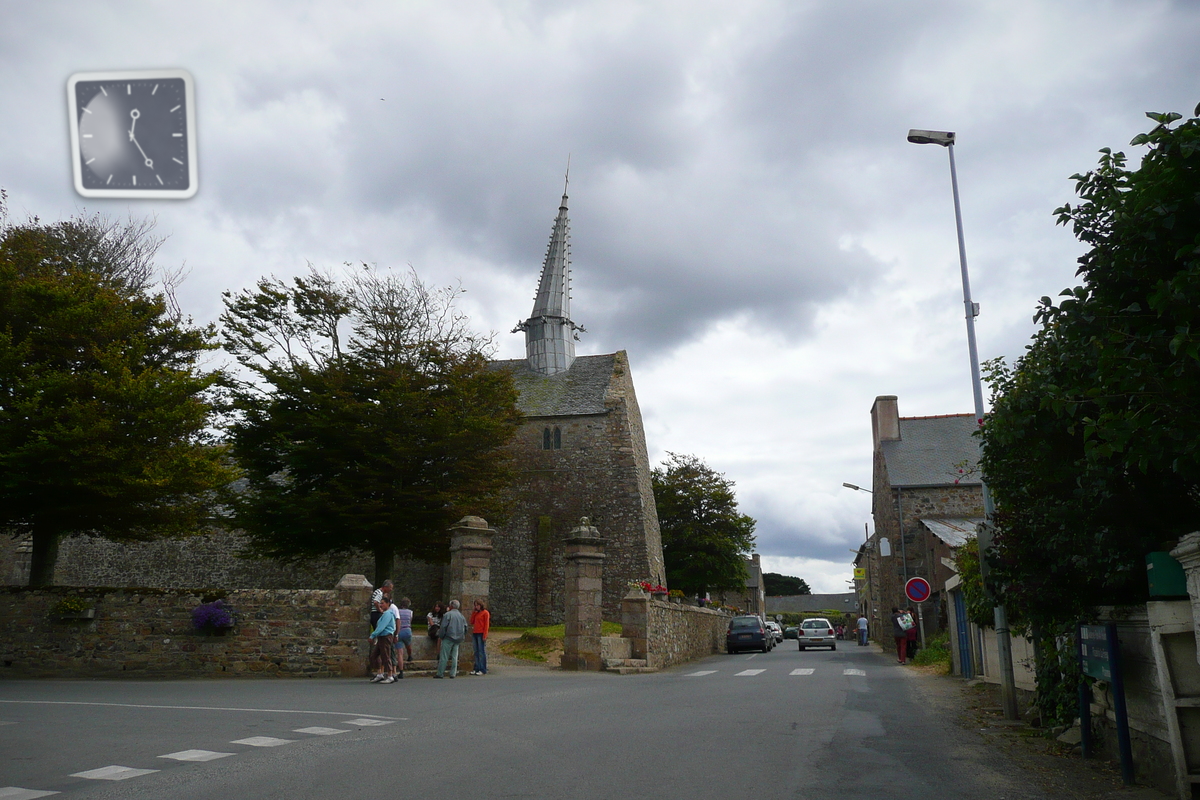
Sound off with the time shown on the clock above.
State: 12:25
